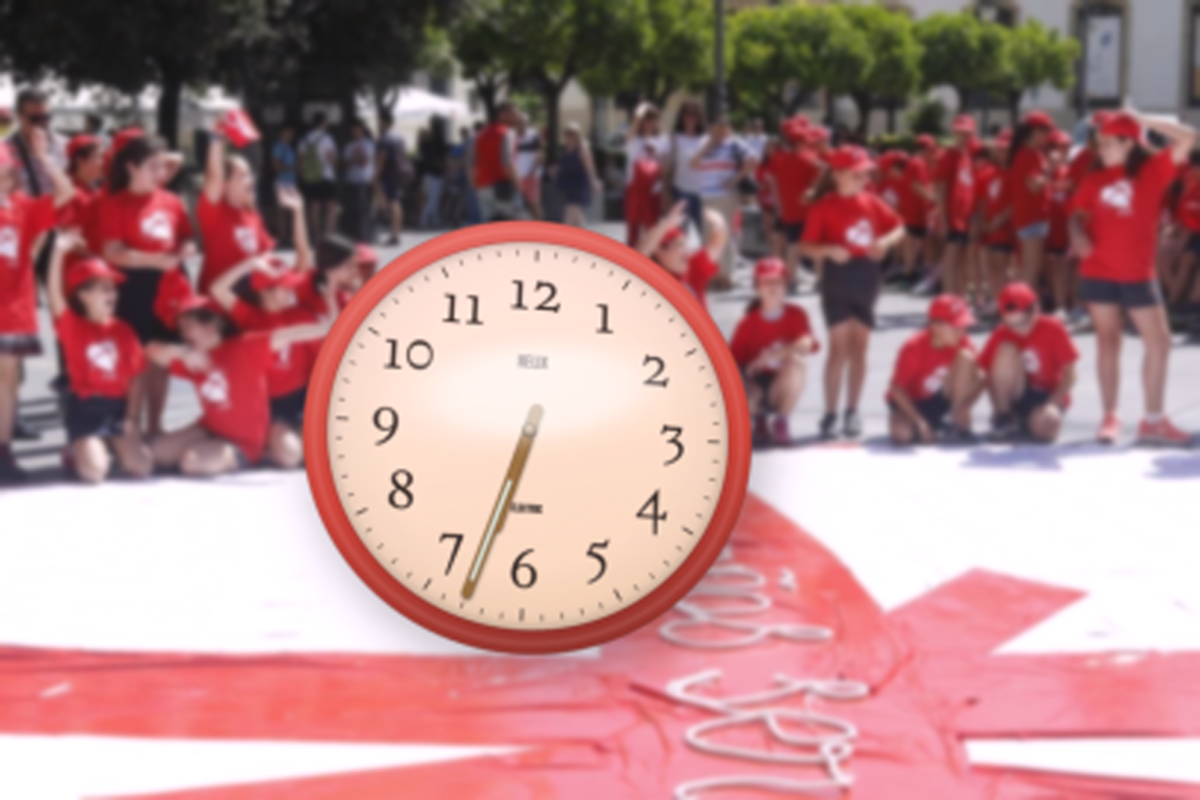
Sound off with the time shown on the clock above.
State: 6:33
